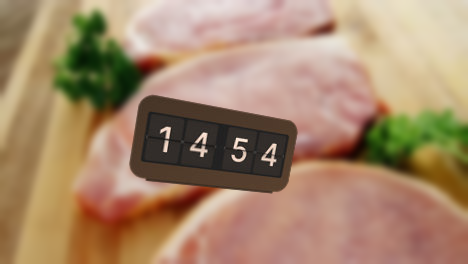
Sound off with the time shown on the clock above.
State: 14:54
